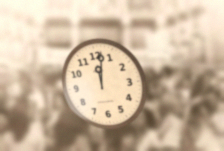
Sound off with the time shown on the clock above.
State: 12:02
